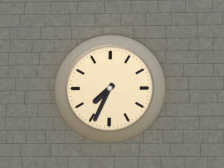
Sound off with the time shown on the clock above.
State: 7:34
